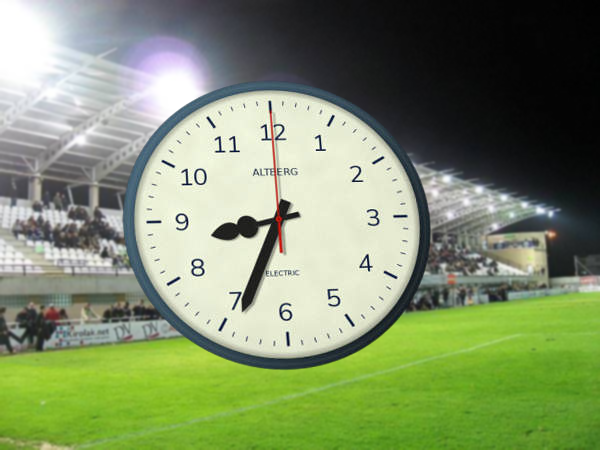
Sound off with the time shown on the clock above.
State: 8:34:00
